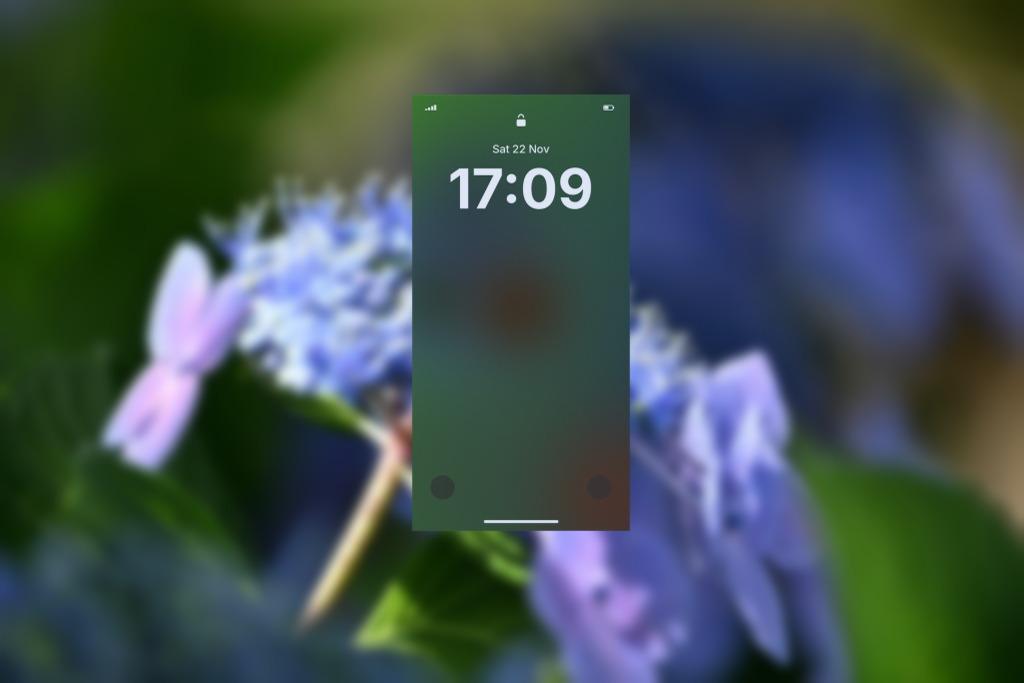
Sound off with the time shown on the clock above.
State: 17:09
